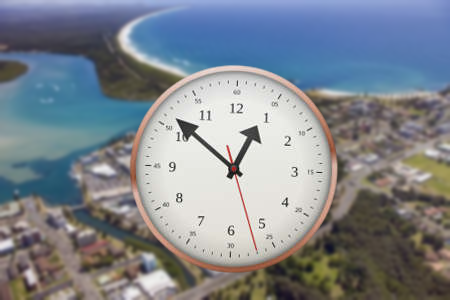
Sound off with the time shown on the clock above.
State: 12:51:27
